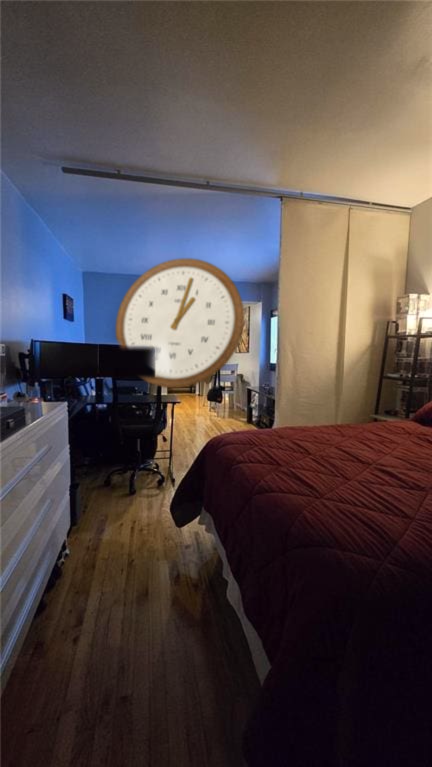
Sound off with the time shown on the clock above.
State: 1:02
